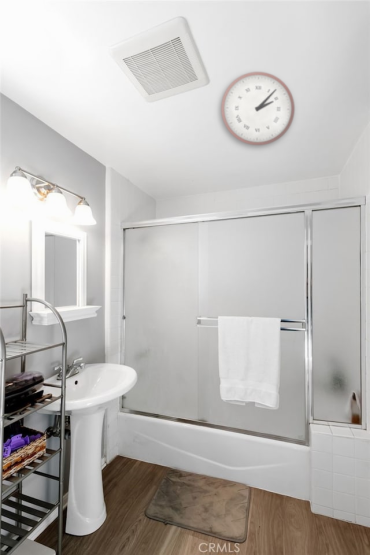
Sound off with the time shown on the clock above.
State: 2:07
